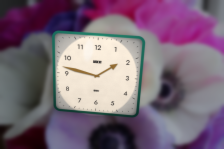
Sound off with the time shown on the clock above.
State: 1:47
